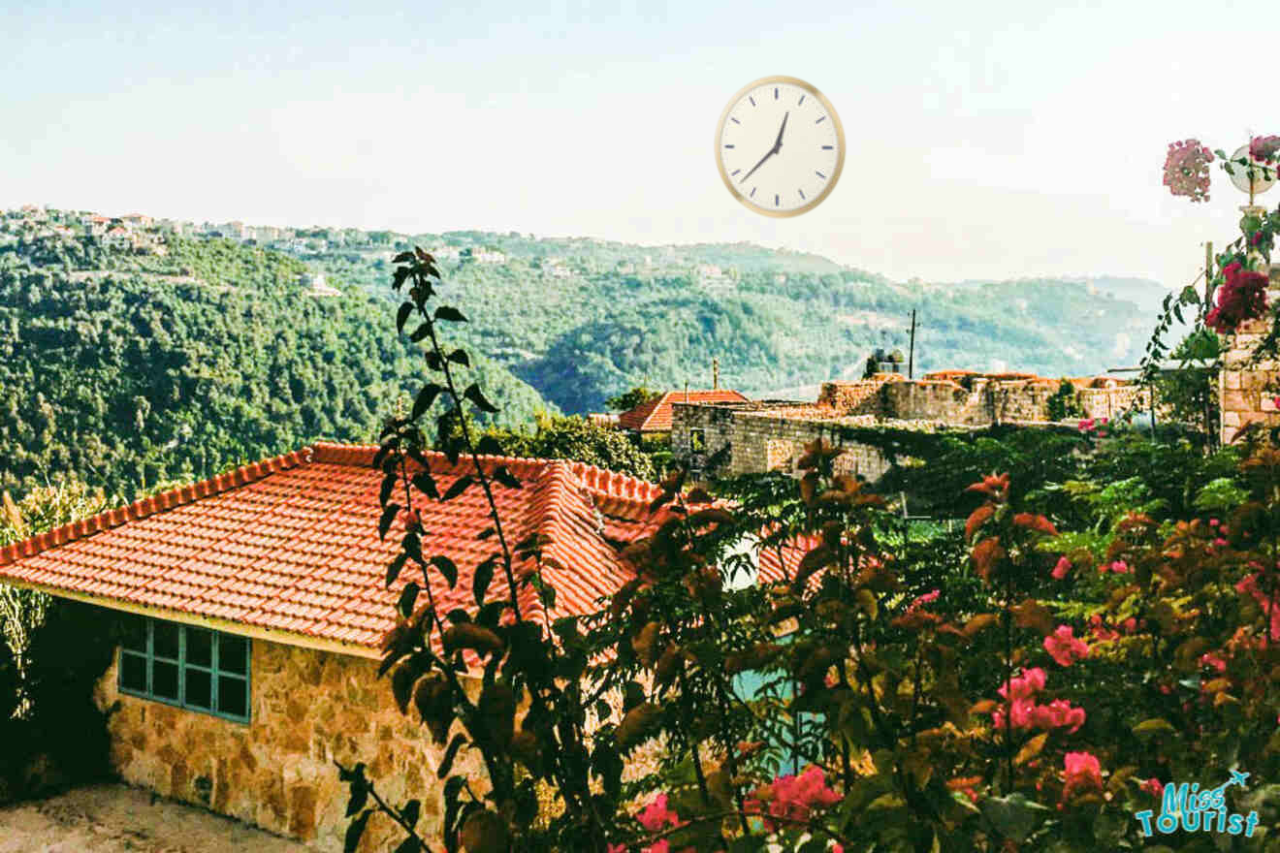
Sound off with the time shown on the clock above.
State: 12:38
